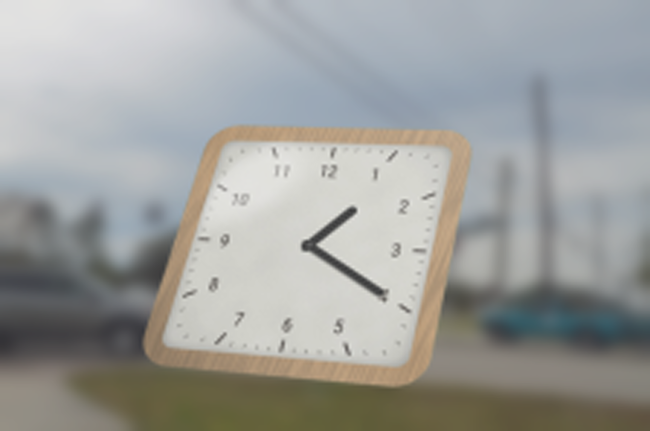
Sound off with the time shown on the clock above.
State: 1:20
